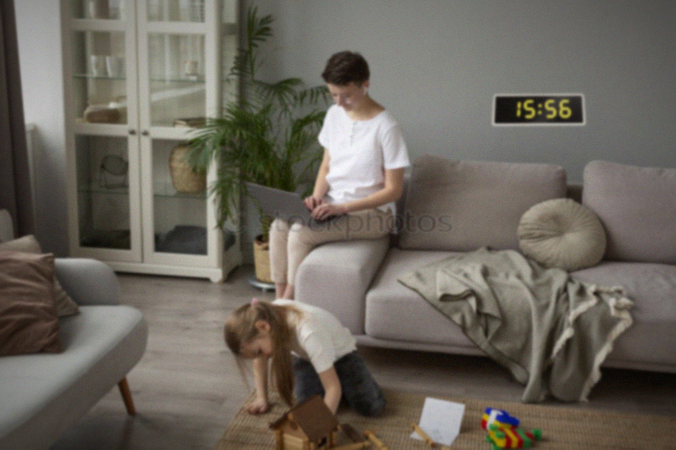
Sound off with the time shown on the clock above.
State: 15:56
